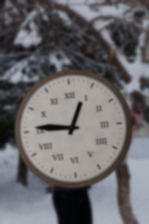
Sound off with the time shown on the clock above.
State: 12:46
